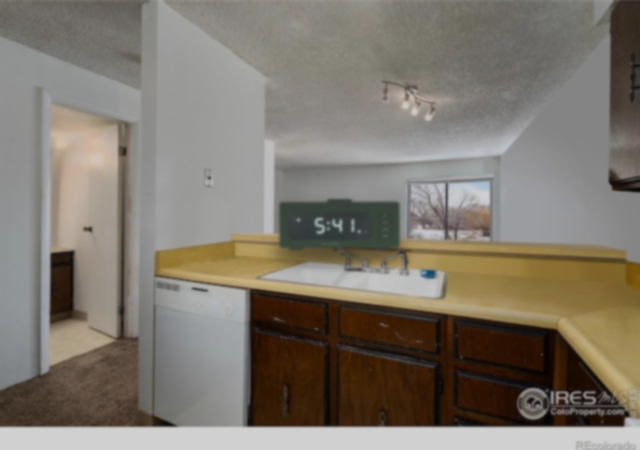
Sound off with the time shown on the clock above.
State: 5:41
